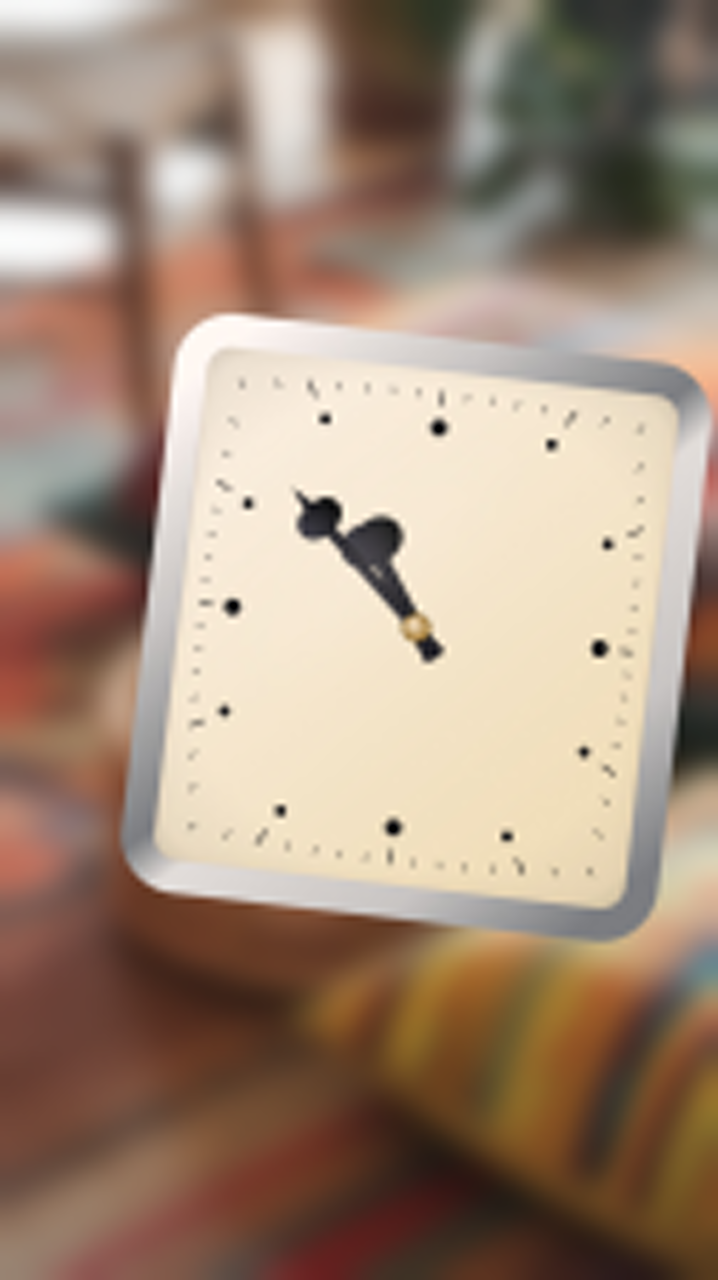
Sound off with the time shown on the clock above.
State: 10:52
